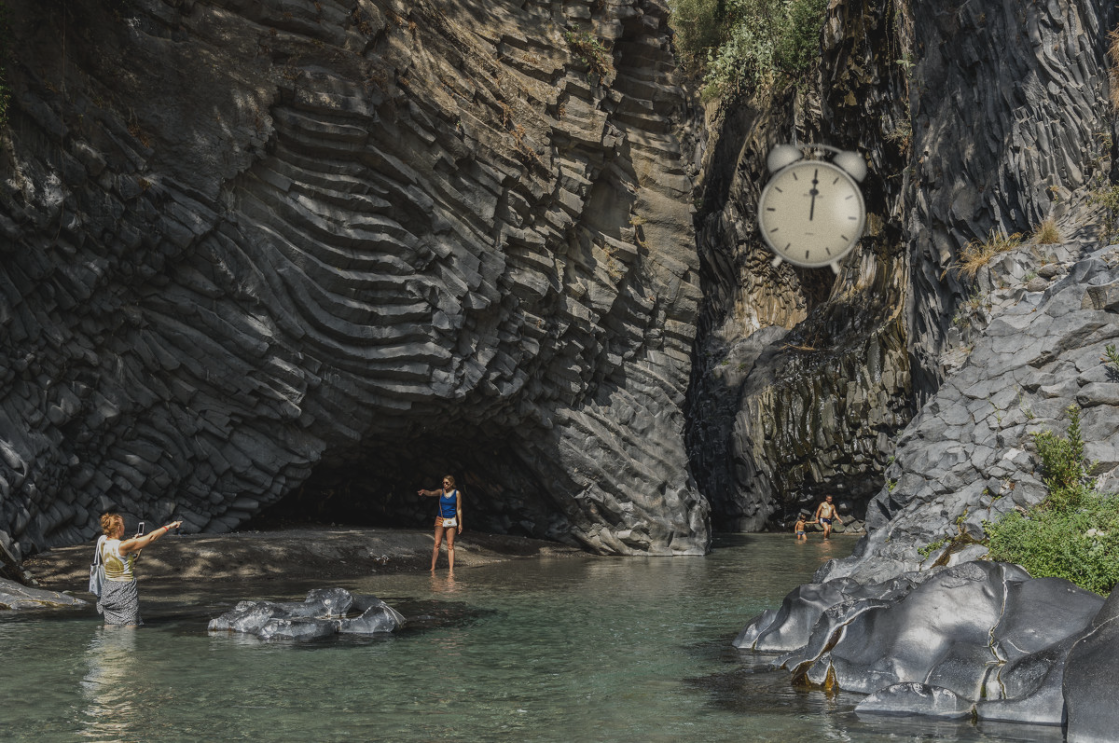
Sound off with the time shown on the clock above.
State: 12:00
